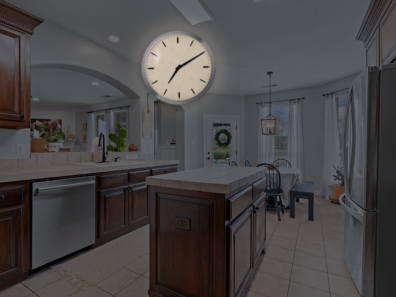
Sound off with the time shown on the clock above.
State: 7:10
